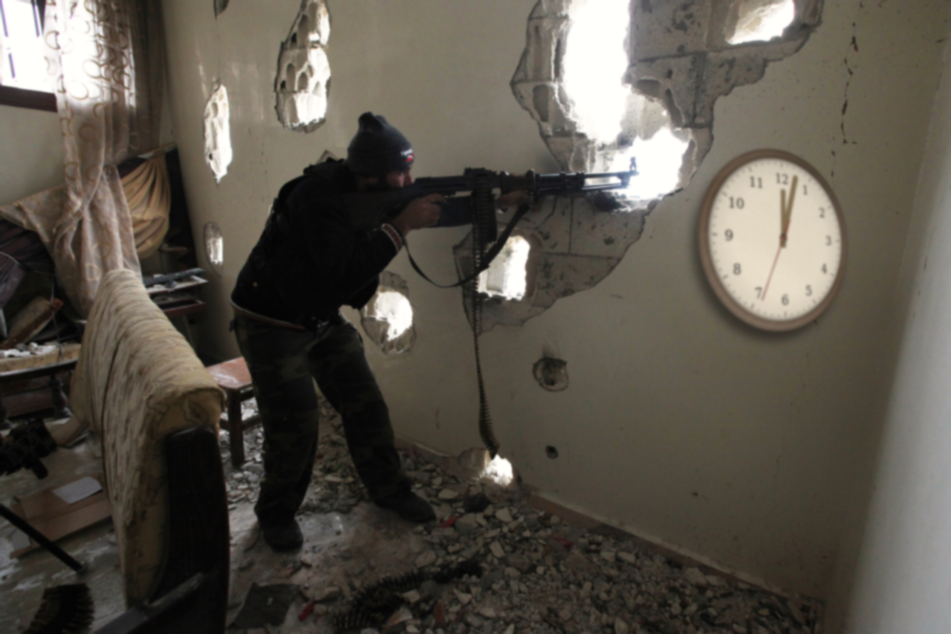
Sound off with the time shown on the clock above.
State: 12:02:34
